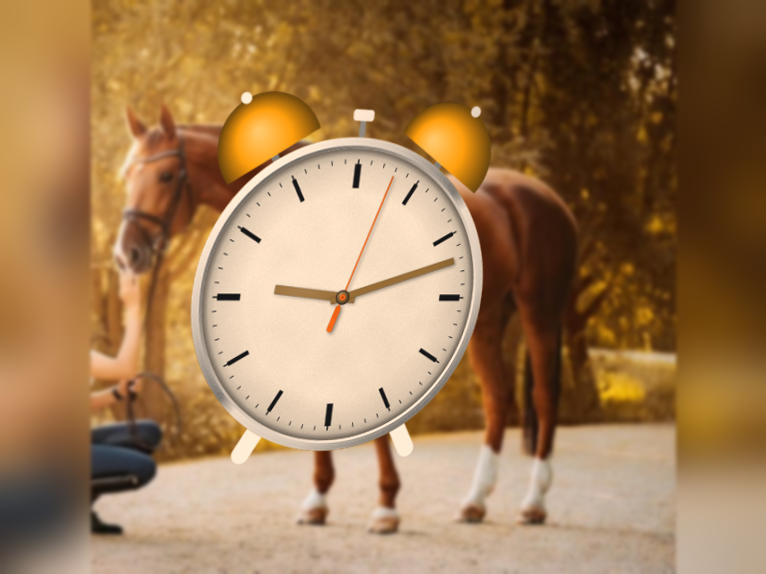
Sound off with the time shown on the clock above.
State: 9:12:03
